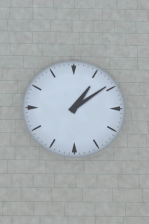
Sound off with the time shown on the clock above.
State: 1:09
